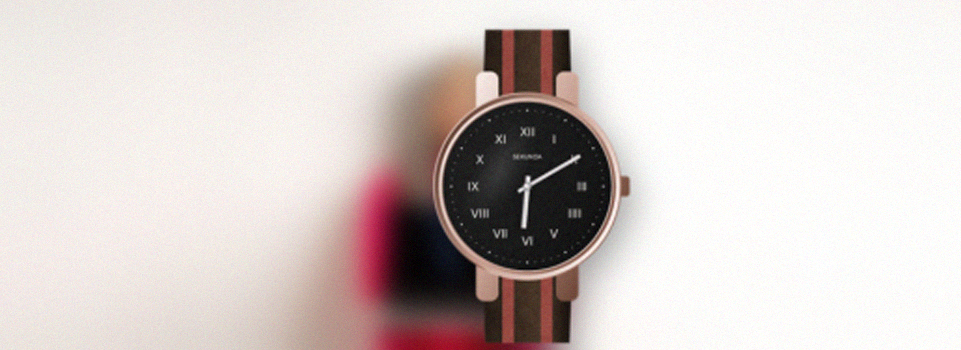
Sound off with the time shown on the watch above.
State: 6:10
